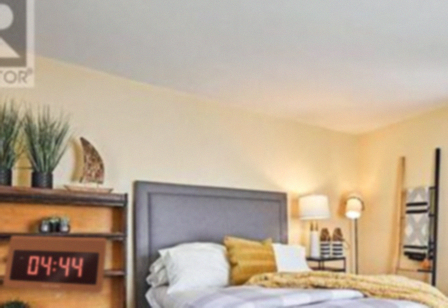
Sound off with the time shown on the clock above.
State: 4:44
